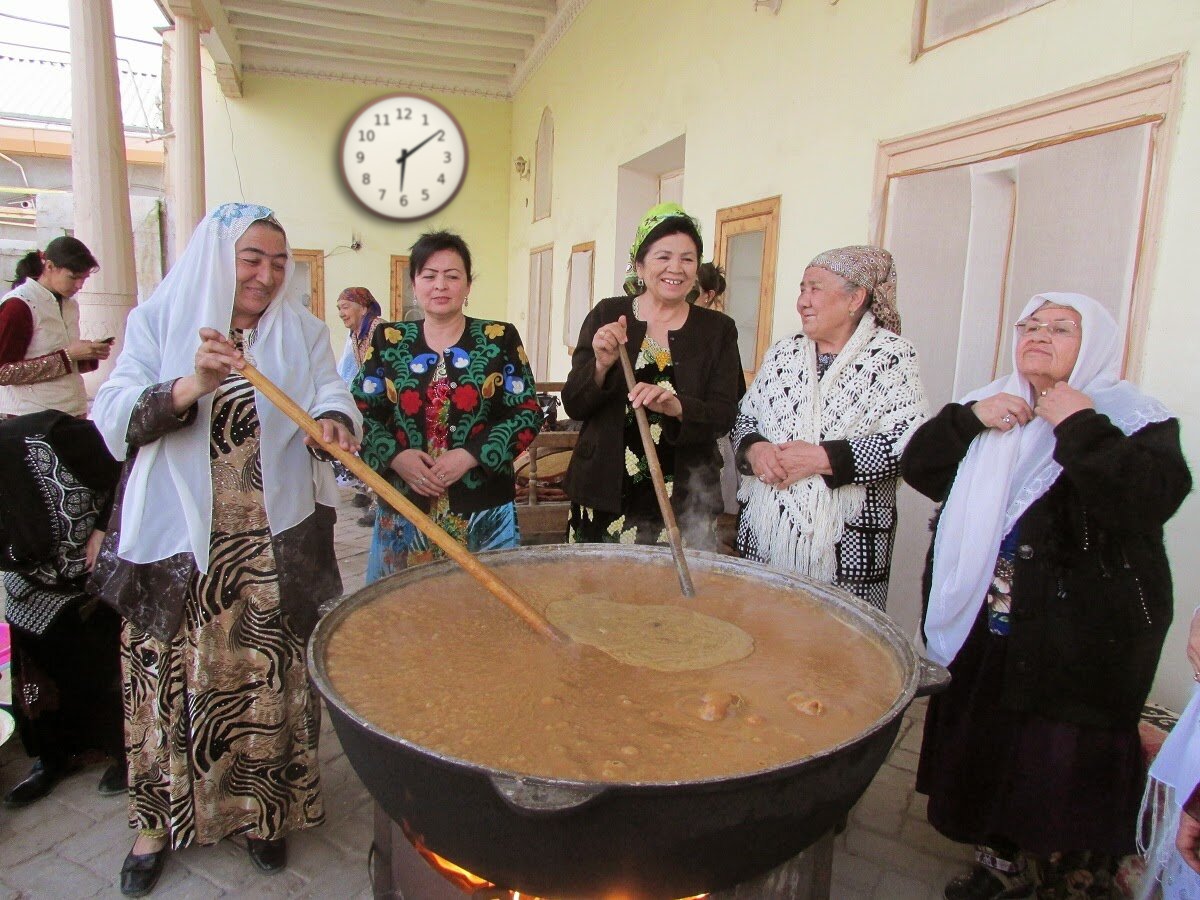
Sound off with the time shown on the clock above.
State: 6:09
